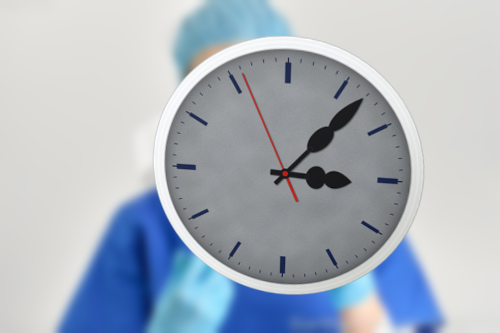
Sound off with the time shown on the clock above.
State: 3:06:56
